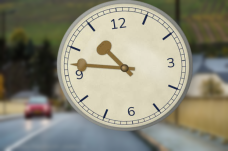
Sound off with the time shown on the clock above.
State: 10:47
